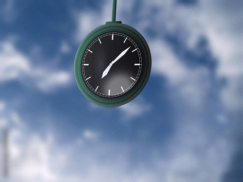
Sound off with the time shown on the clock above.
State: 7:08
